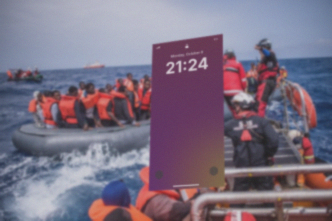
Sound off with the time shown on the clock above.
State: 21:24
